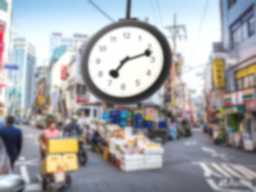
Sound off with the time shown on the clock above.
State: 7:12
